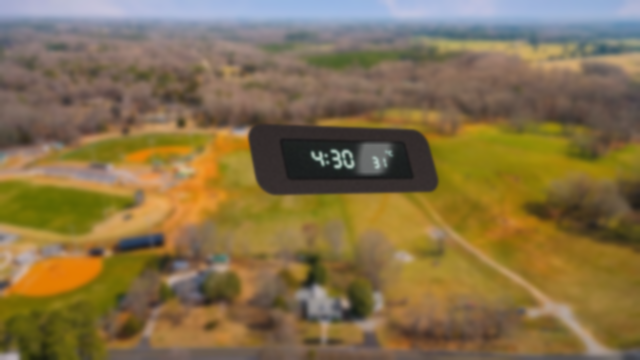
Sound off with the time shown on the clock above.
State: 4:30
